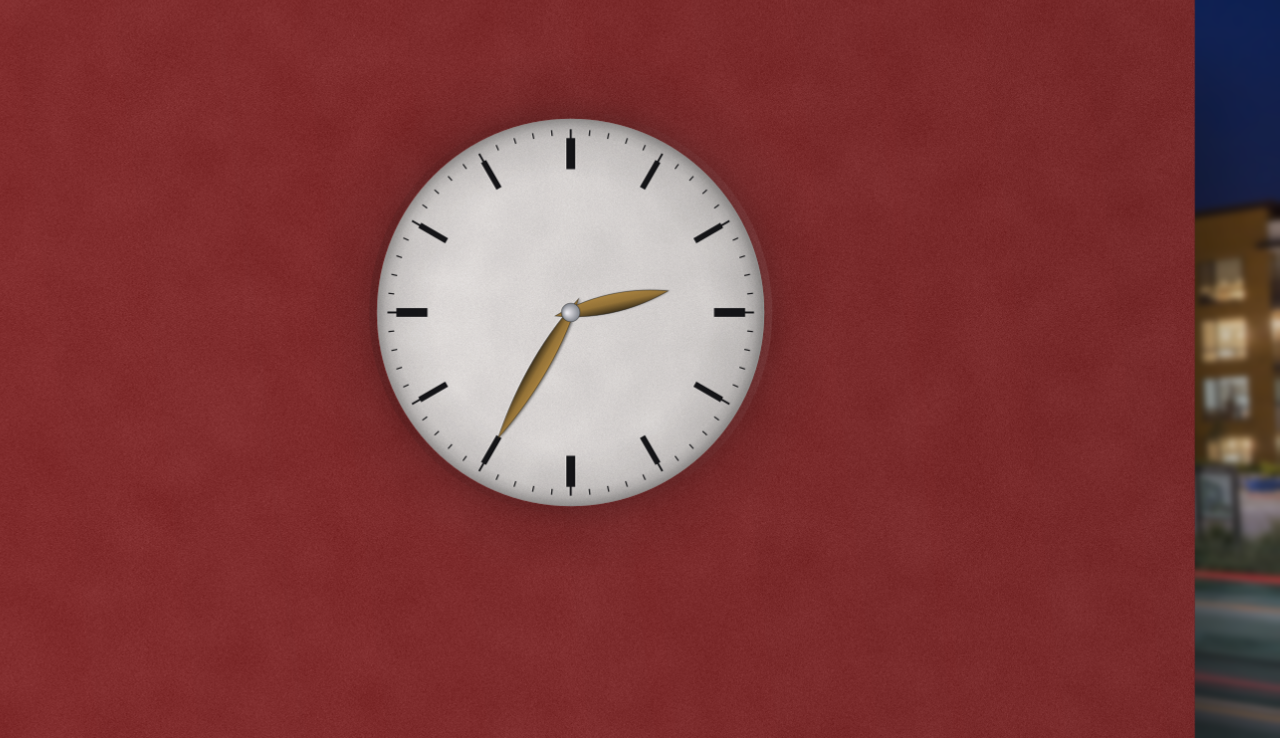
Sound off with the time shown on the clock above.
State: 2:35
